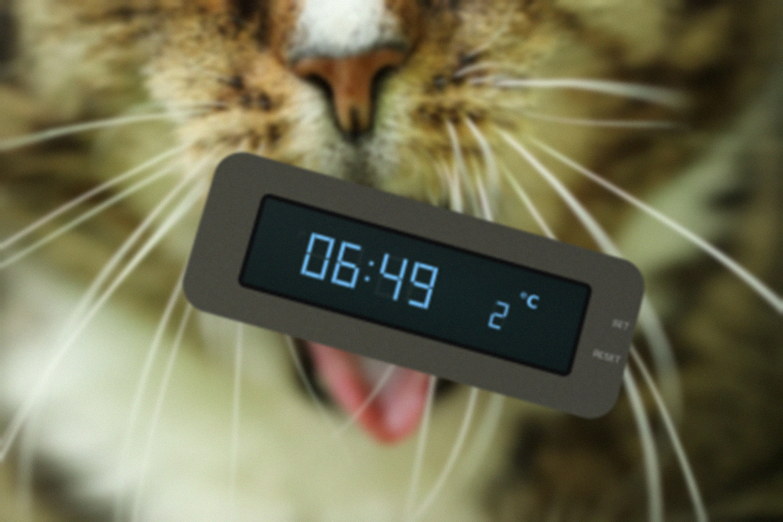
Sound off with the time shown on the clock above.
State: 6:49
